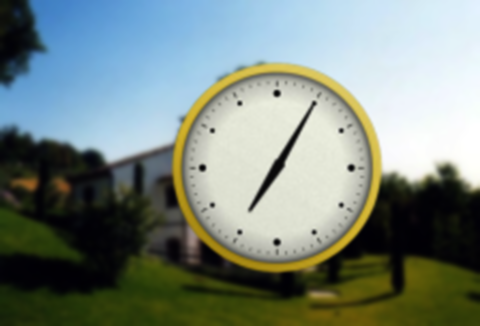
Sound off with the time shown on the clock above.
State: 7:05
